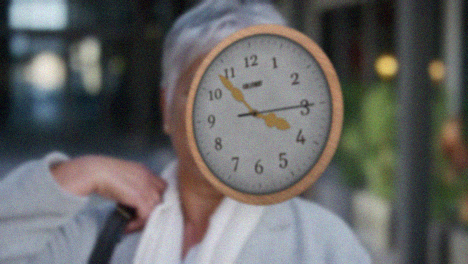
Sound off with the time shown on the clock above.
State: 3:53:15
